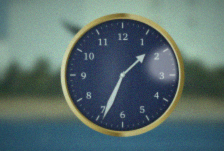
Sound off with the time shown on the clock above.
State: 1:34
